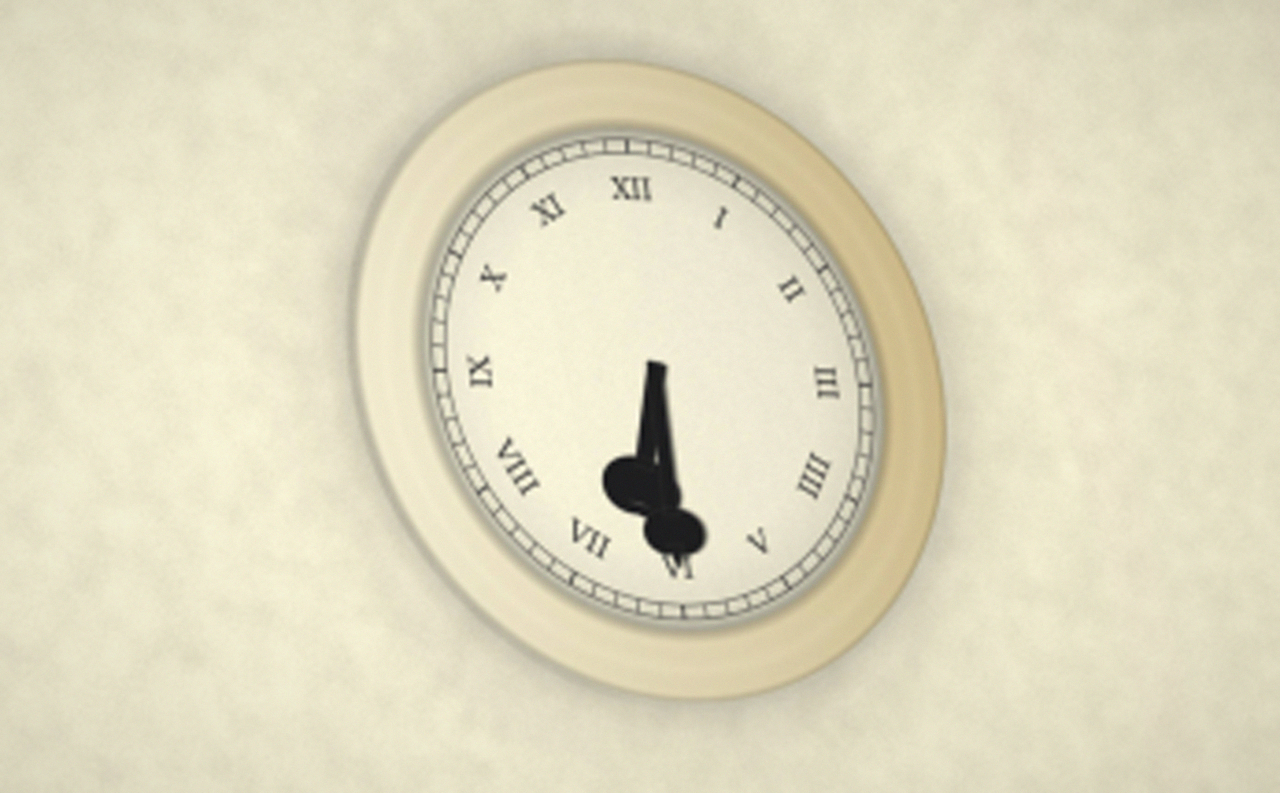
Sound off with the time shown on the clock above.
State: 6:30
